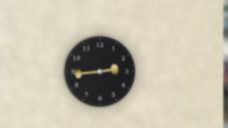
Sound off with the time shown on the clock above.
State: 2:44
